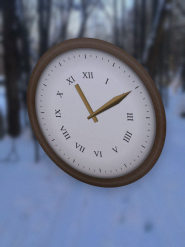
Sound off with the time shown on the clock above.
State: 11:10
